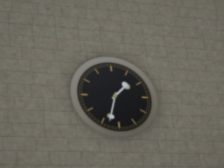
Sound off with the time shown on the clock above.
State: 1:33
